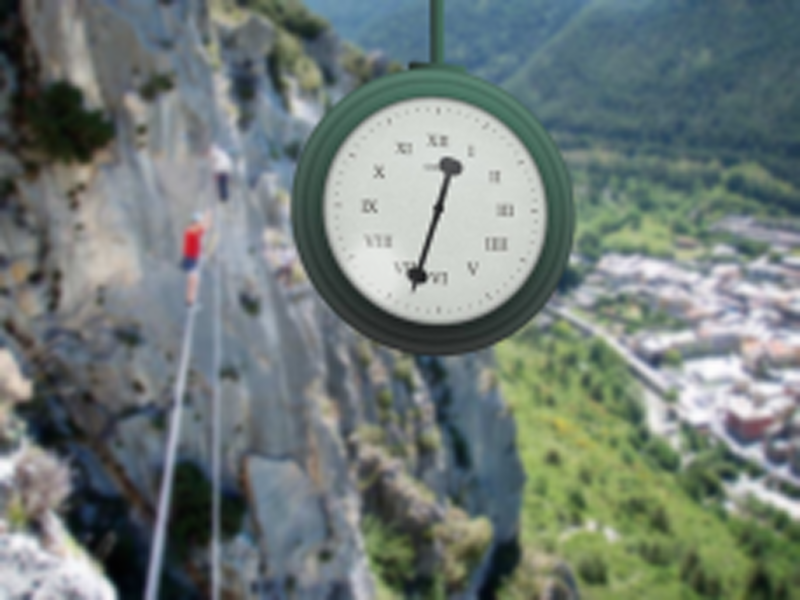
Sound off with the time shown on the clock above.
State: 12:33
